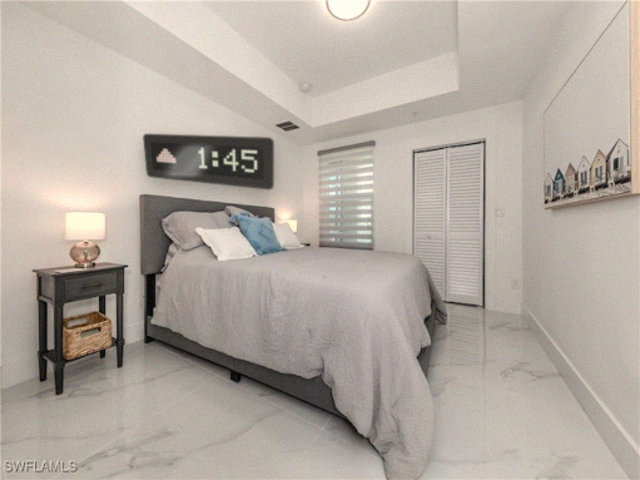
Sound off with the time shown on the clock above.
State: 1:45
